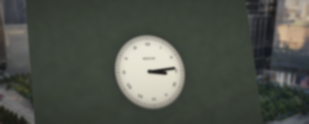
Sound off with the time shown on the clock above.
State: 3:14
